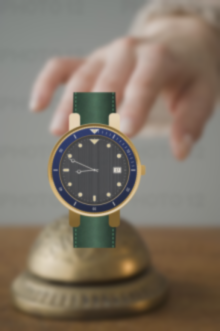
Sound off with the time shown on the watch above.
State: 8:49
